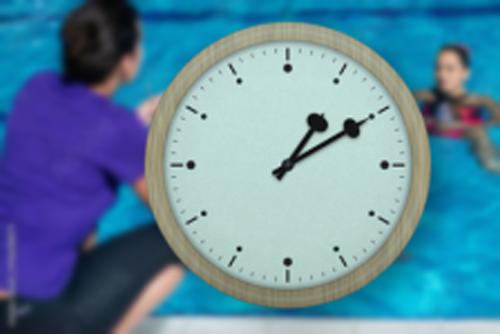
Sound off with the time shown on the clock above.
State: 1:10
